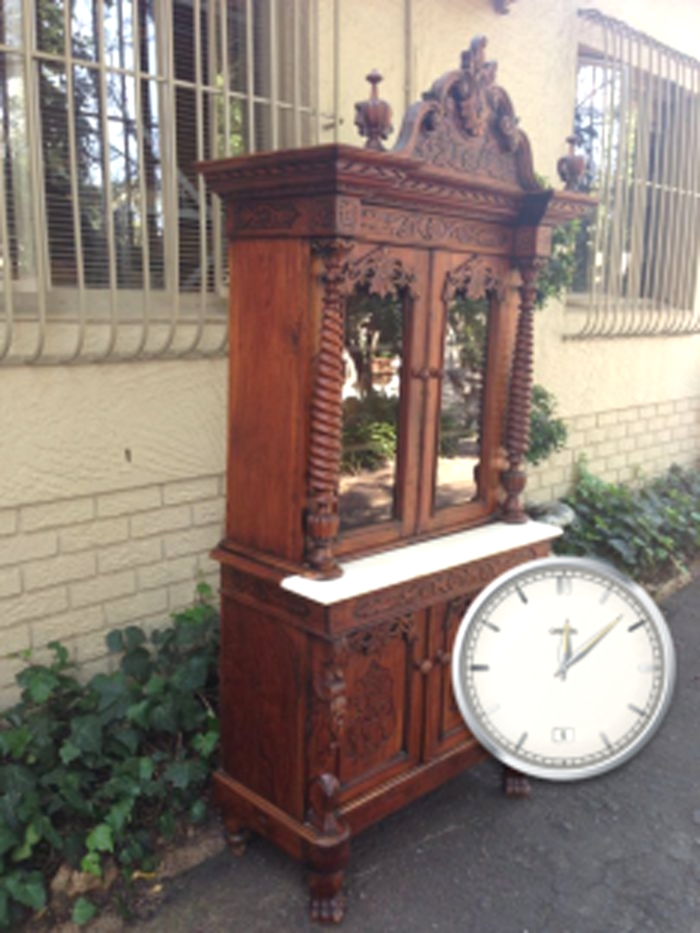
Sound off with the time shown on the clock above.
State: 12:08
